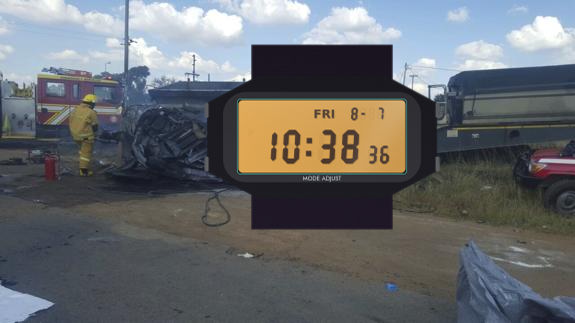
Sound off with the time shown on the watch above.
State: 10:38:36
